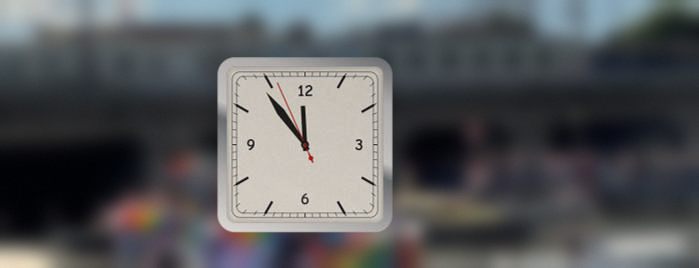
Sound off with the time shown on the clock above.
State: 11:53:56
